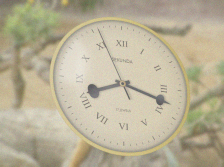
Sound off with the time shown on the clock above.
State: 8:17:56
